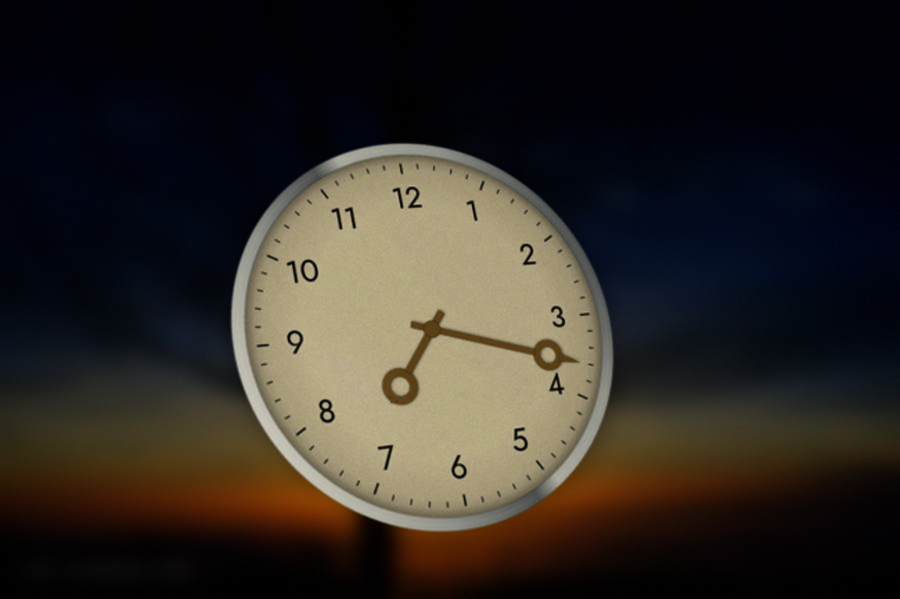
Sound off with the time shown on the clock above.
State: 7:18
